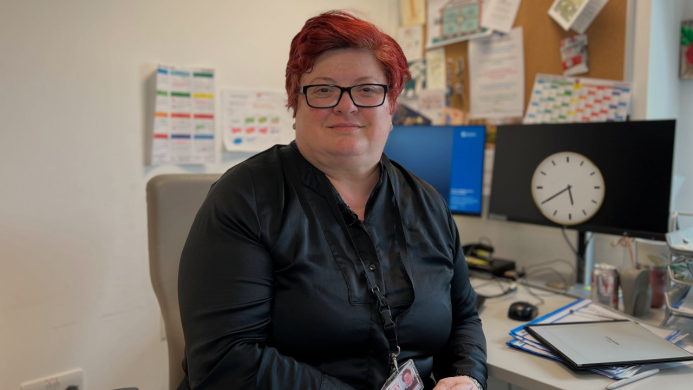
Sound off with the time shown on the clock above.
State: 5:40
